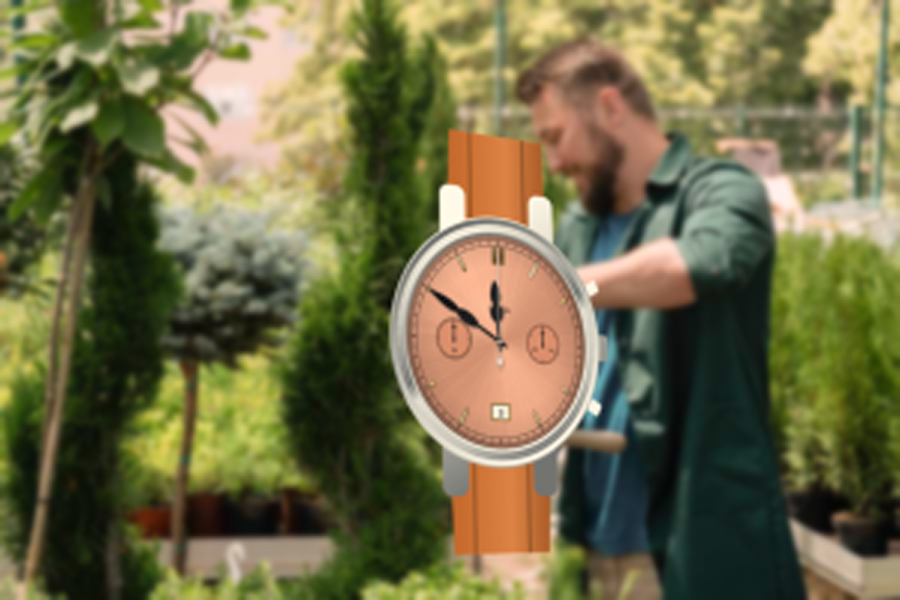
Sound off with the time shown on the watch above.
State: 11:50
